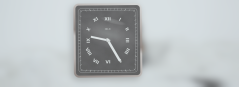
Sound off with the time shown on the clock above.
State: 9:25
